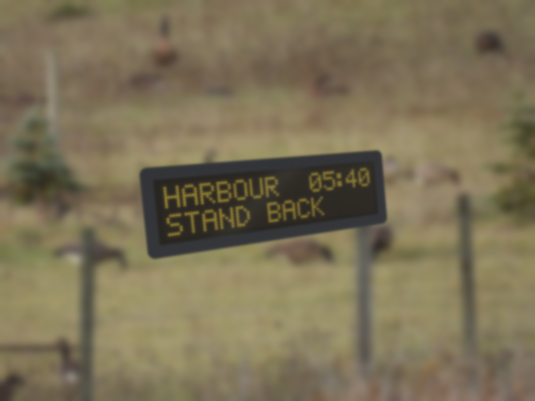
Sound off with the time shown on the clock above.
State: 5:40
